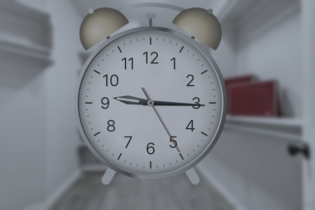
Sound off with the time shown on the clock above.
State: 9:15:25
